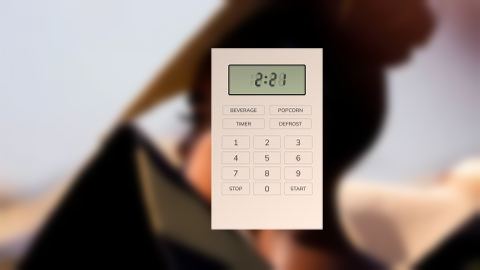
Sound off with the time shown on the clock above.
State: 2:21
